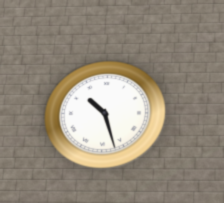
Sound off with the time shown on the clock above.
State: 10:27
